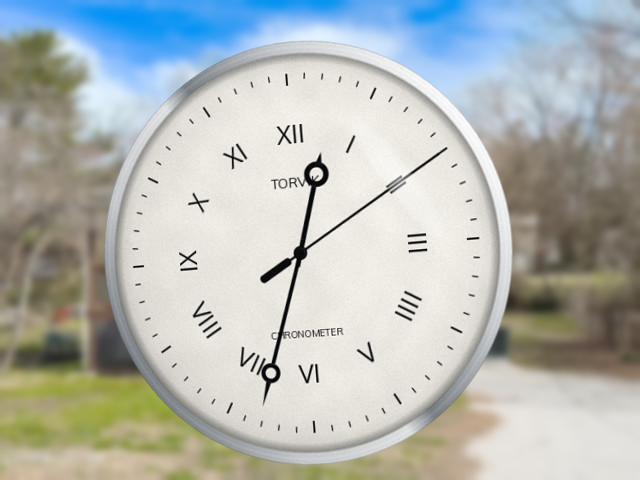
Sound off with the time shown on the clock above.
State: 12:33:10
